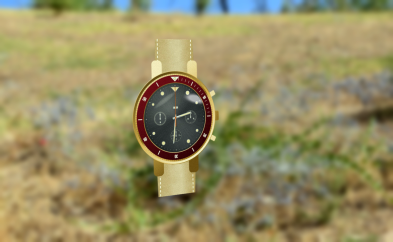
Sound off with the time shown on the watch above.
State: 2:31
